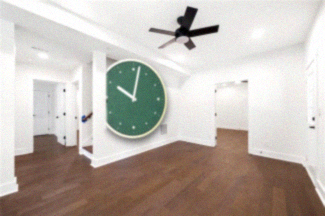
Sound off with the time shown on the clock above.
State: 10:02
